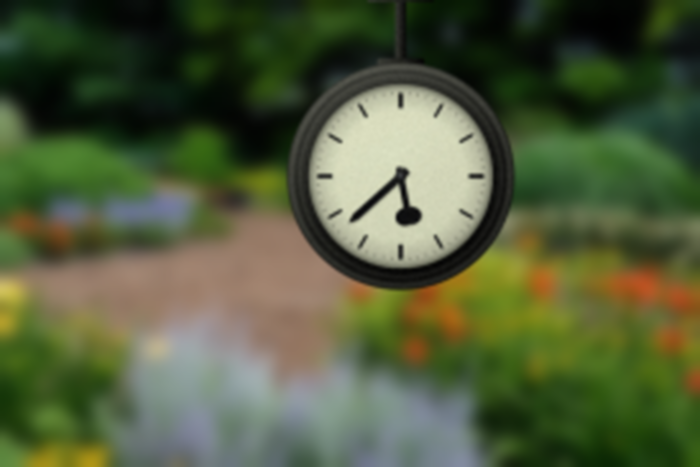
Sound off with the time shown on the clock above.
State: 5:38
